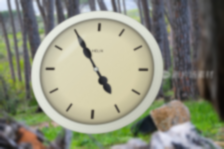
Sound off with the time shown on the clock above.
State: 4:55
